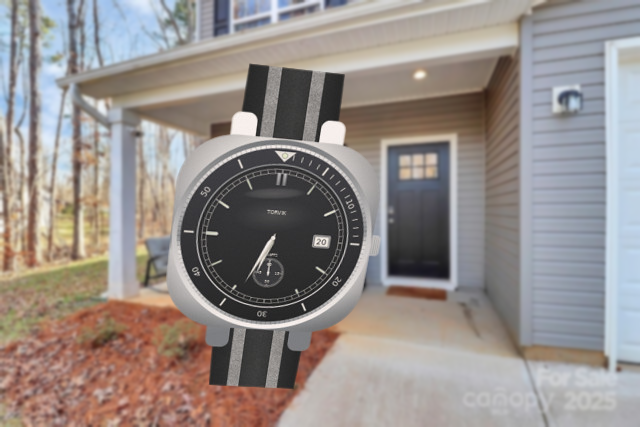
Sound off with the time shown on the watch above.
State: 6:34
